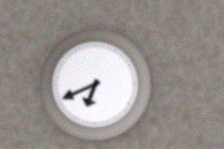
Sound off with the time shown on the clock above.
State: 6:41
